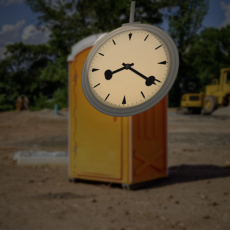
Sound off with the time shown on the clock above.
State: 8:21
